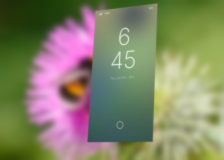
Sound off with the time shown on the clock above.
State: 6:45
